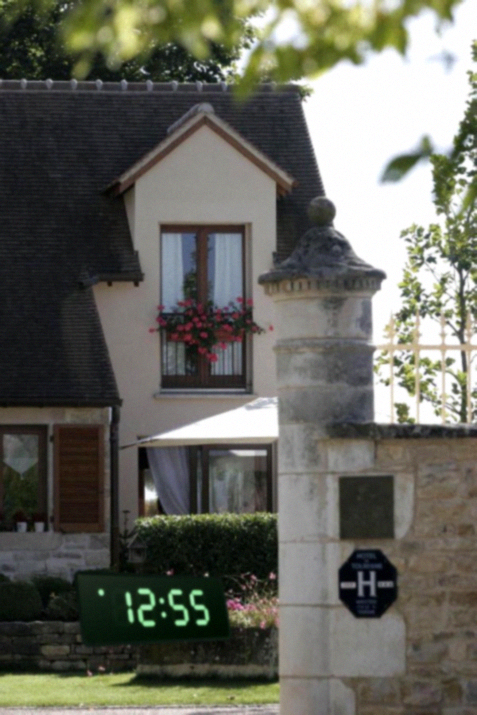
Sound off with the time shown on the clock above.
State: 12:55
